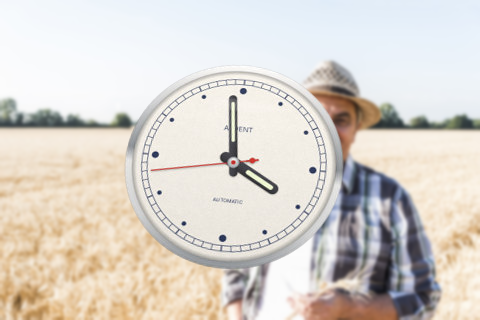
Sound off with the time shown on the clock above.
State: 3:58:43
